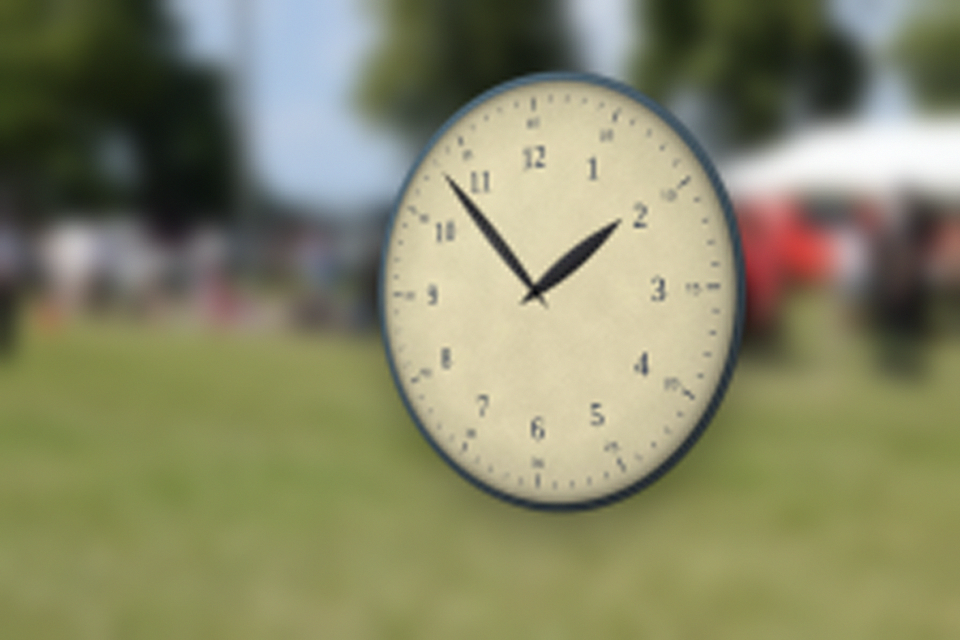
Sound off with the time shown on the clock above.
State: 1:53
